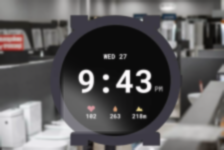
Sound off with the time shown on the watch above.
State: 9:43
